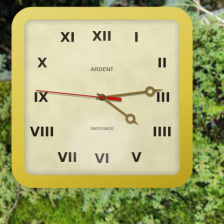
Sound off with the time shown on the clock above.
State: 4:13:46
